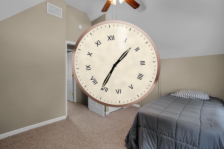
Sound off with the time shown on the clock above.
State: 1:36
